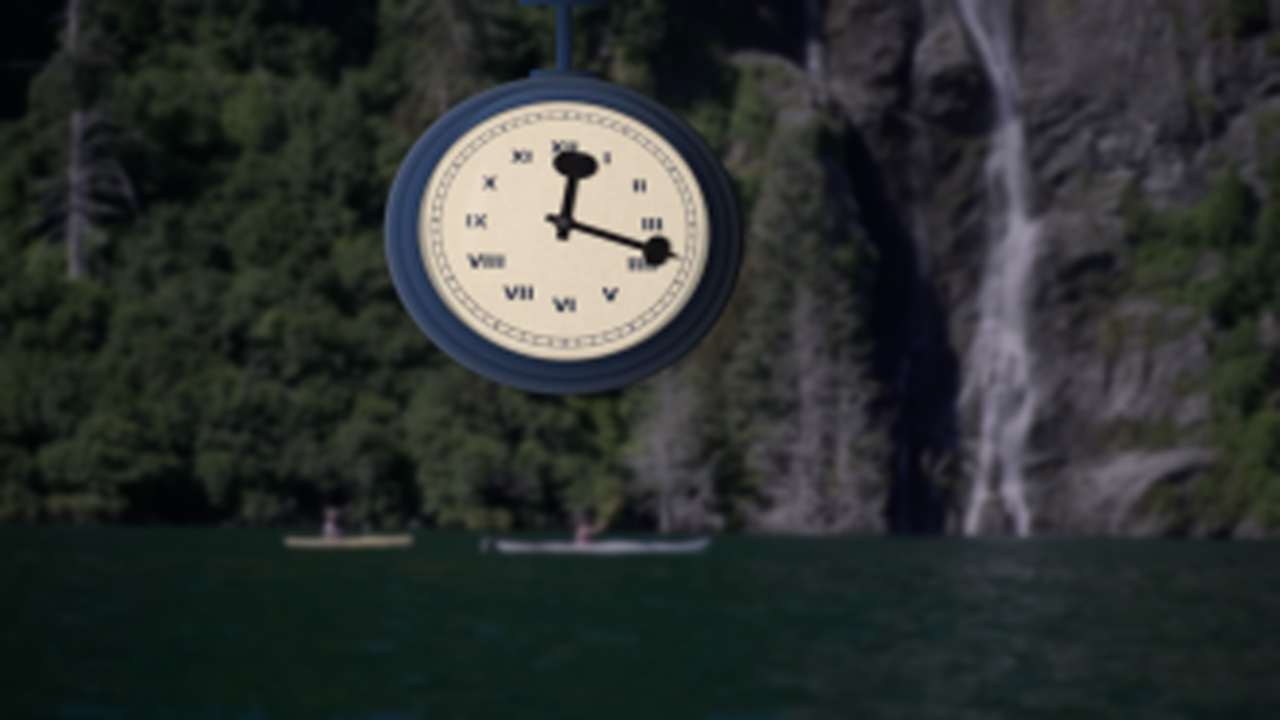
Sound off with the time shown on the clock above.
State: 12:18
